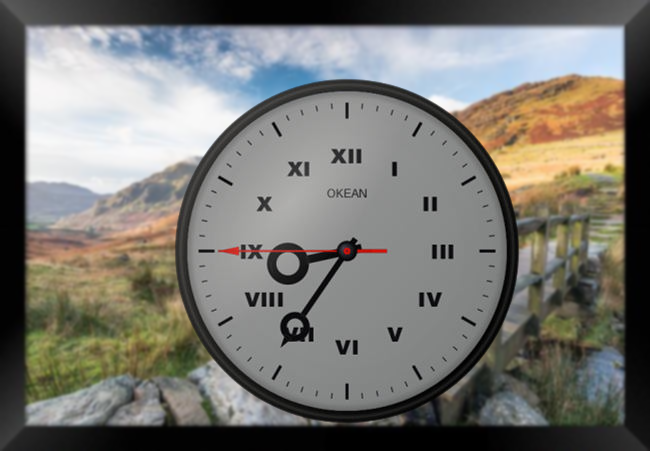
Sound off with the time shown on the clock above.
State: 8:35:45
